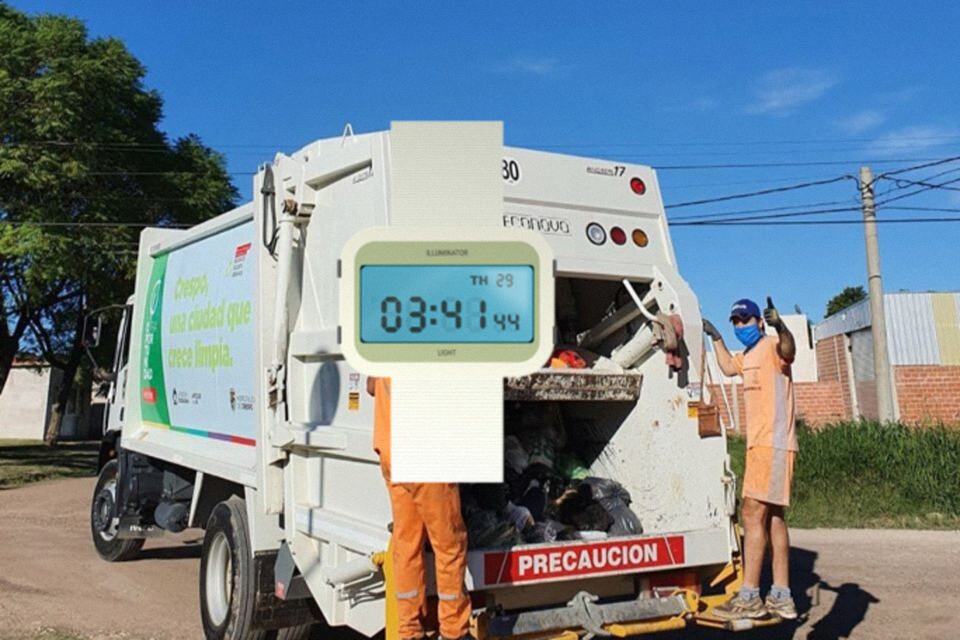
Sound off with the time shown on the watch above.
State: 3:41:44
